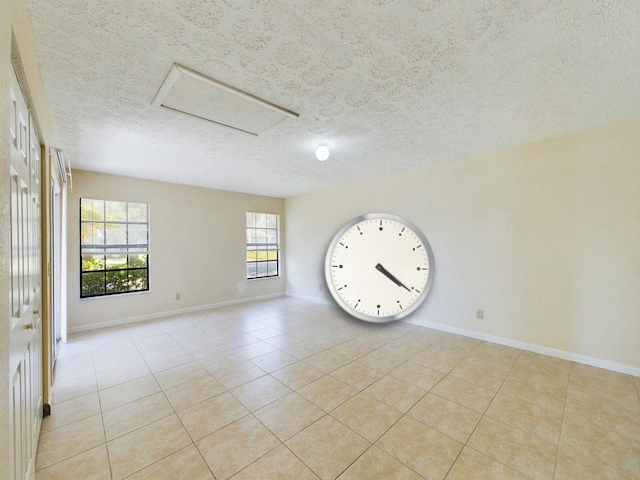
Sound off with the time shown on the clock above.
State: 4:21
